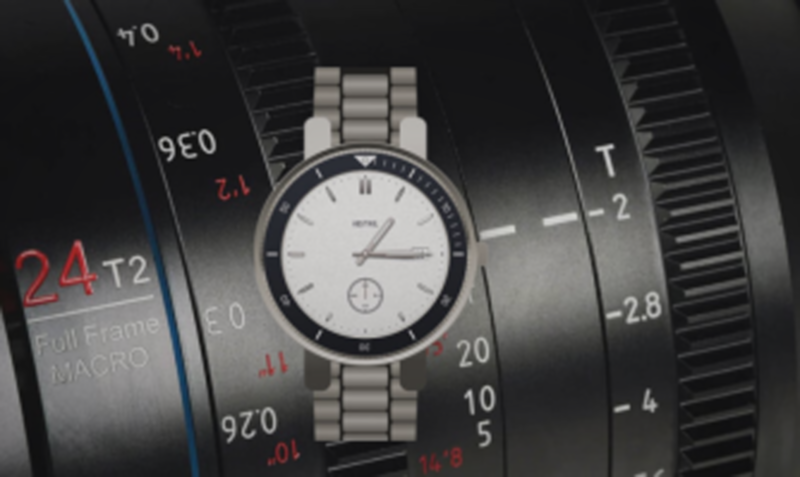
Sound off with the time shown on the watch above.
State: 1:15
